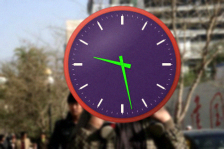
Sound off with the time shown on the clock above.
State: 9:28
